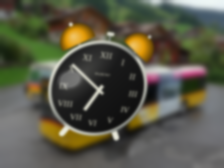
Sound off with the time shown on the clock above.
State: 6:51
